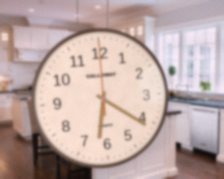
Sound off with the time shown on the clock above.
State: 6:21:00
